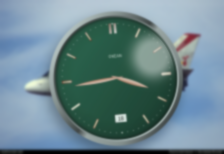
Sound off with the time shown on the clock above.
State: 3:44
